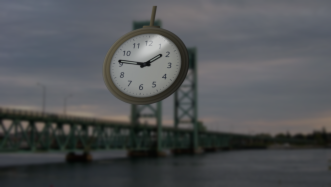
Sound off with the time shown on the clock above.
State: 1:46
